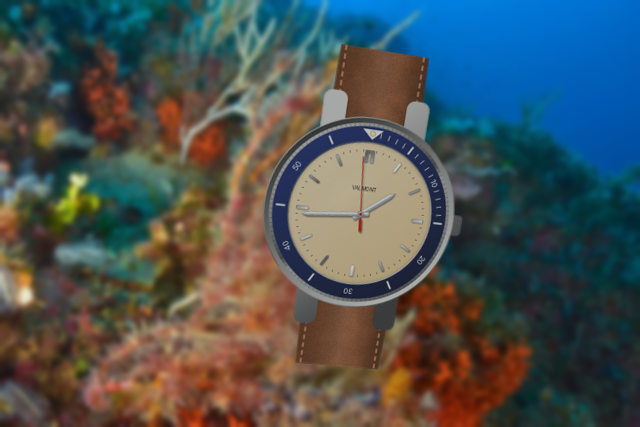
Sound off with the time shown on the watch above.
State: 1:43:59
